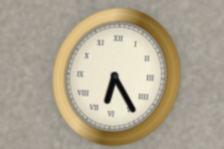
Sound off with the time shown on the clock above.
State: 6:24
